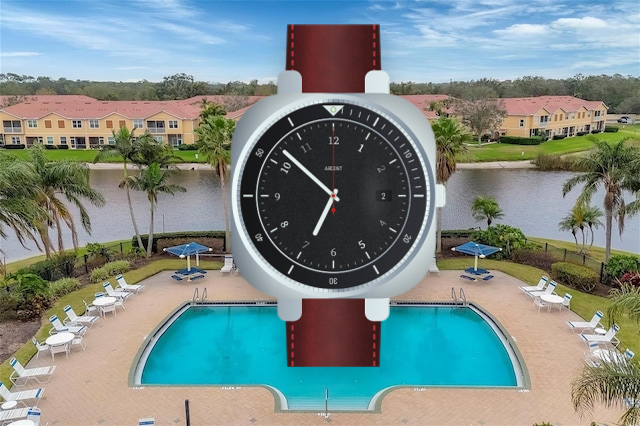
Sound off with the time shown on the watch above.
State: 6:52:00
